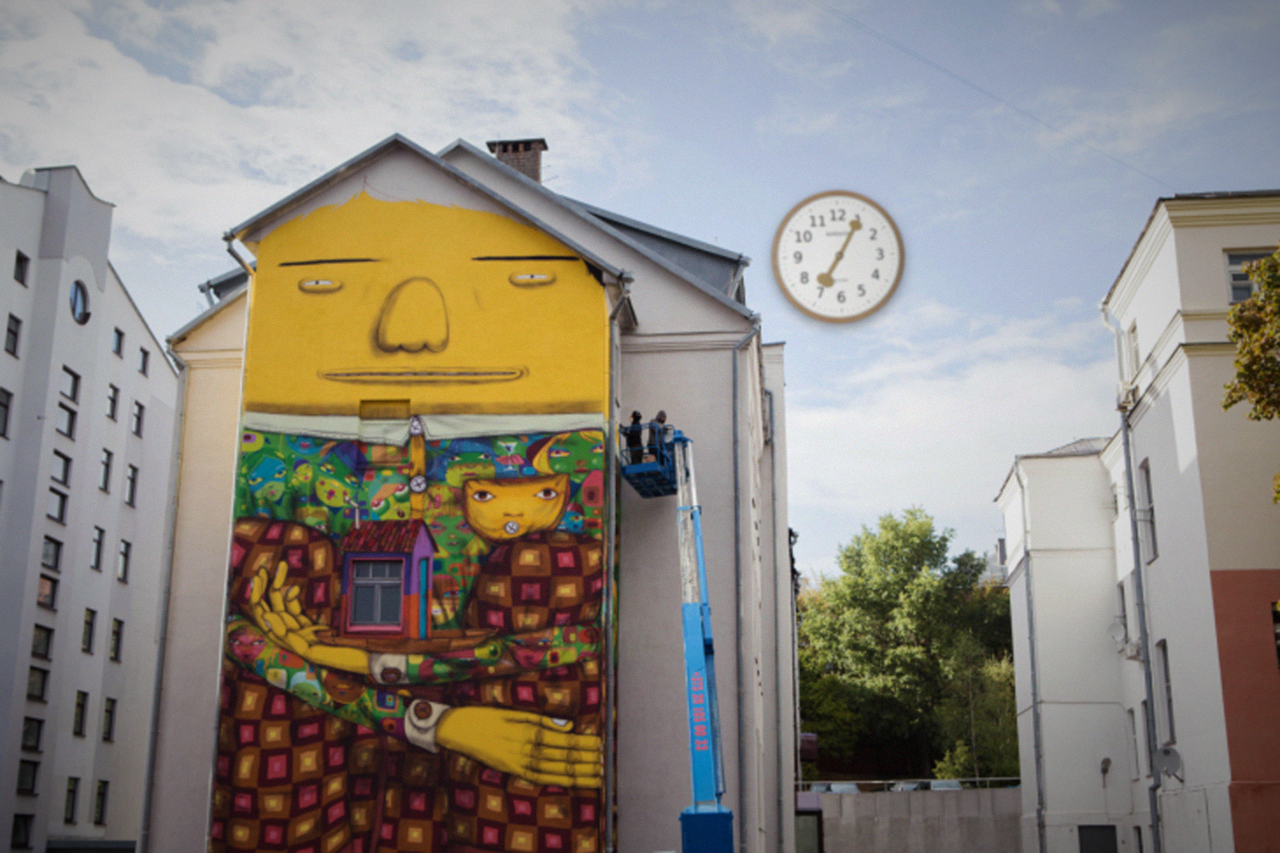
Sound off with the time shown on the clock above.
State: 7:05
